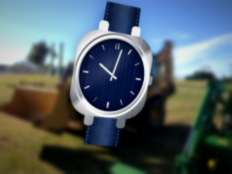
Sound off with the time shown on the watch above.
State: 10:02
